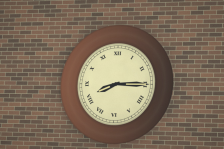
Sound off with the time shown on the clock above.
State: 8:15
